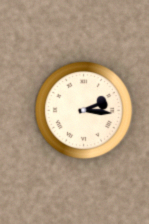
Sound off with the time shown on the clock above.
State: 2:16
